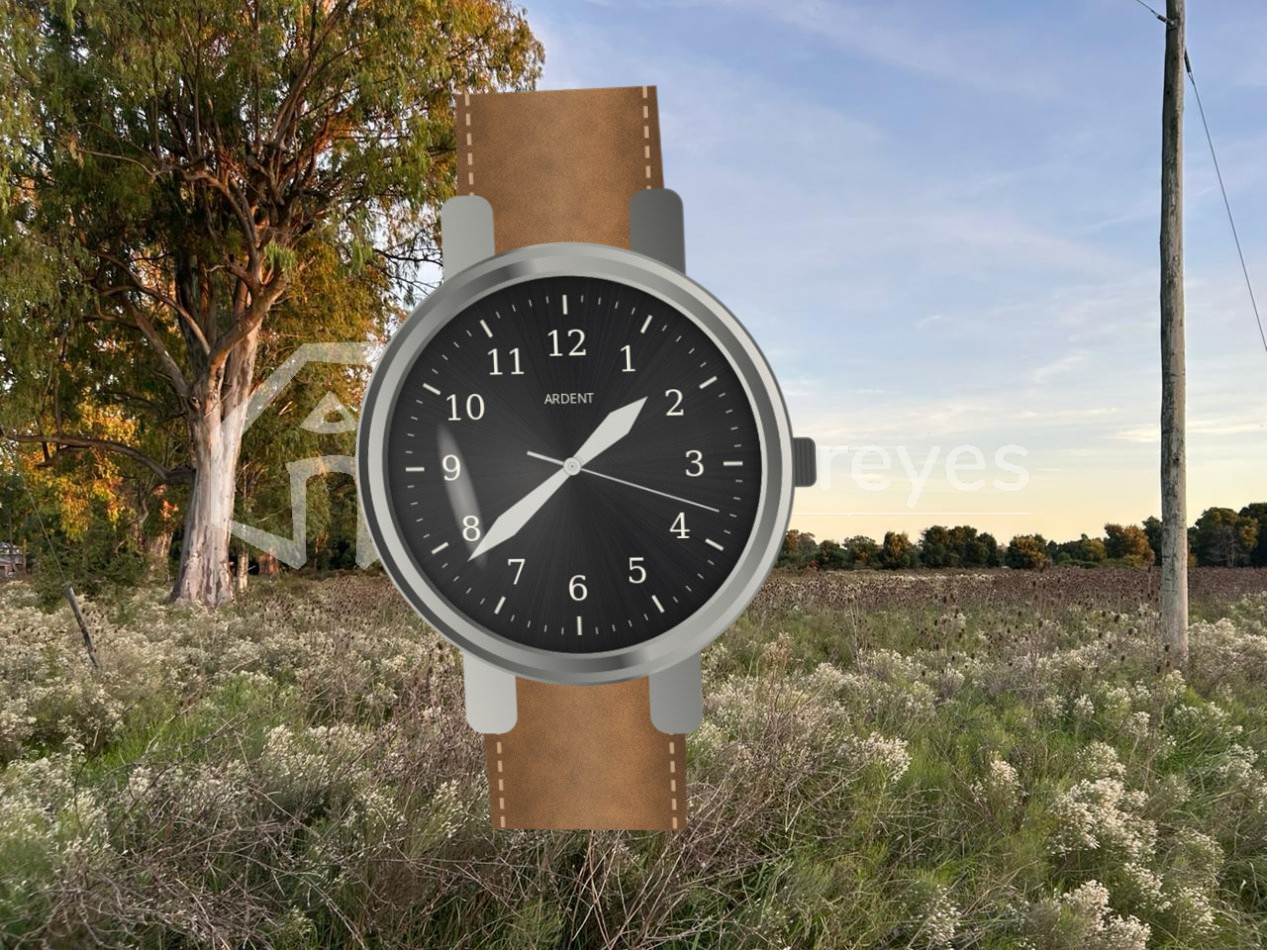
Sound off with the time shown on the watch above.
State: 1:38:18
